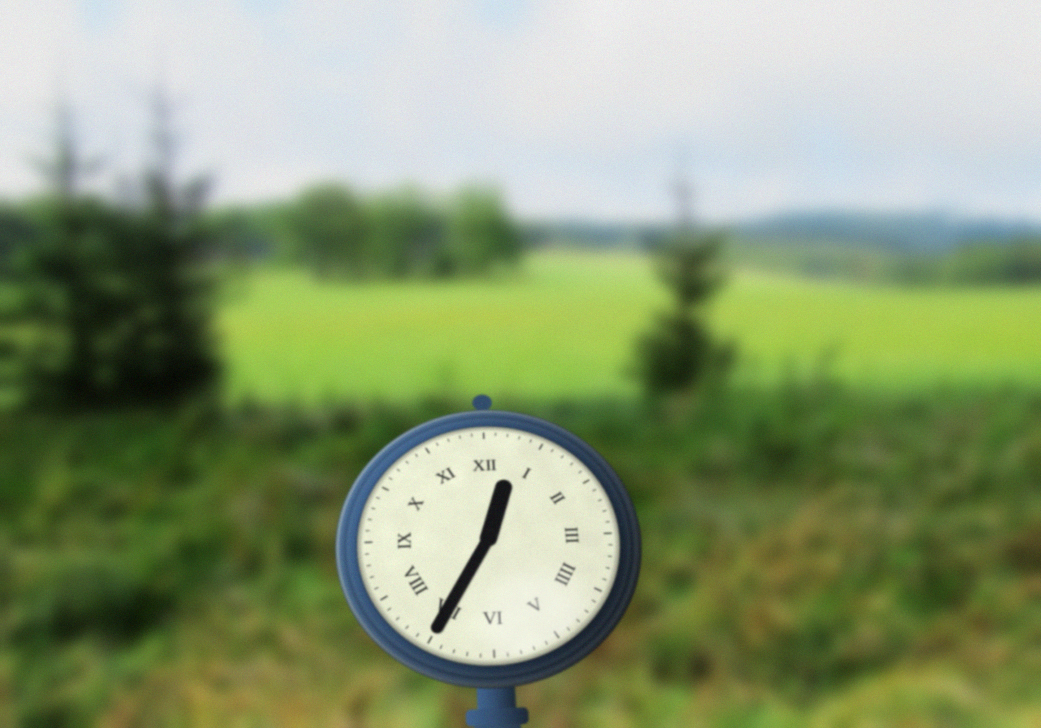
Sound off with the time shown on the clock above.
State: 12:35
